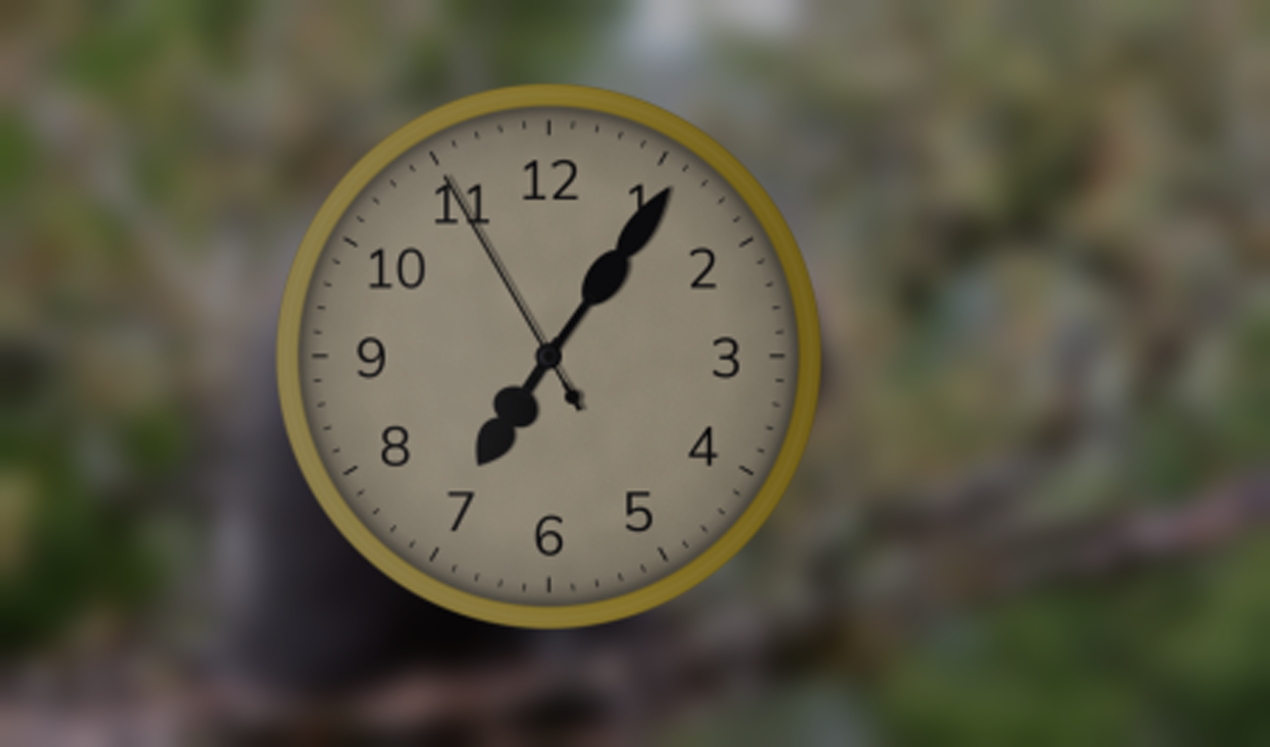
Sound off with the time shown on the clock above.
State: 7:05:55
